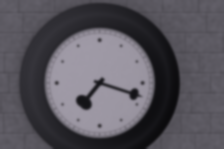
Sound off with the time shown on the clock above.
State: 7:18
